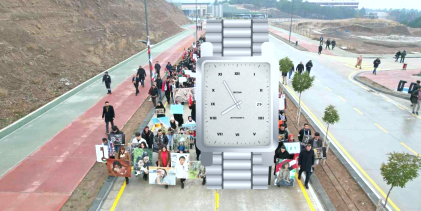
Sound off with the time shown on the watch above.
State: 7:55
